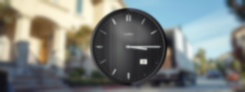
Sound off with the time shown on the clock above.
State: 3:15
